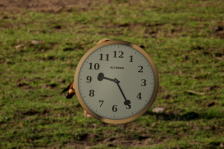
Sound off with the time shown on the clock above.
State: 9:25
